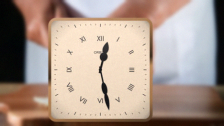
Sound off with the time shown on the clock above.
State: 12:28
